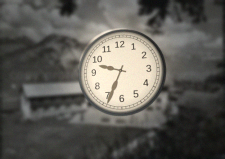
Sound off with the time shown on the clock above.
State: 9:34
